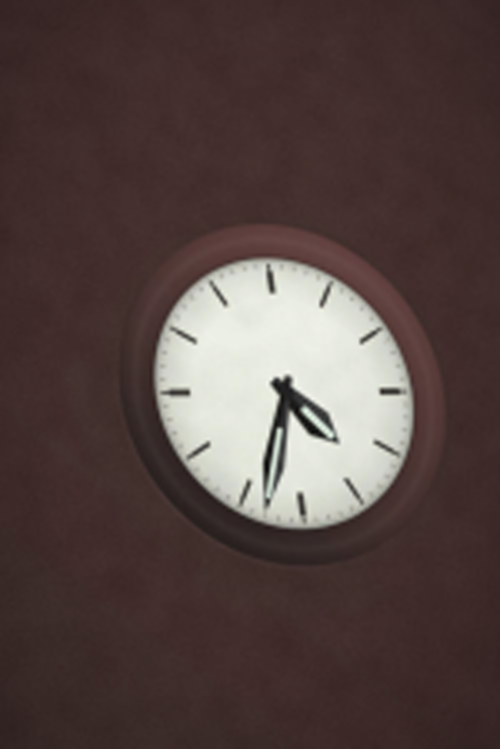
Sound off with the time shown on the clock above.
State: 4:33
